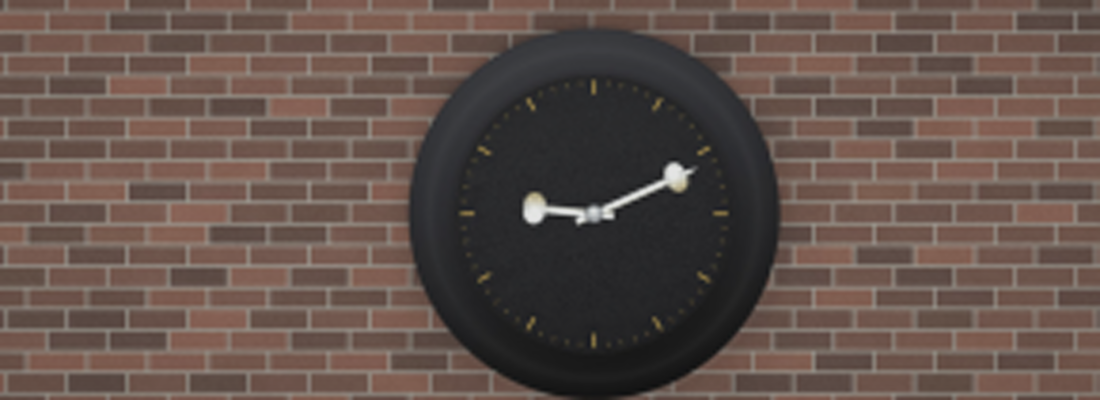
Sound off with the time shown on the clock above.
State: 9:11
